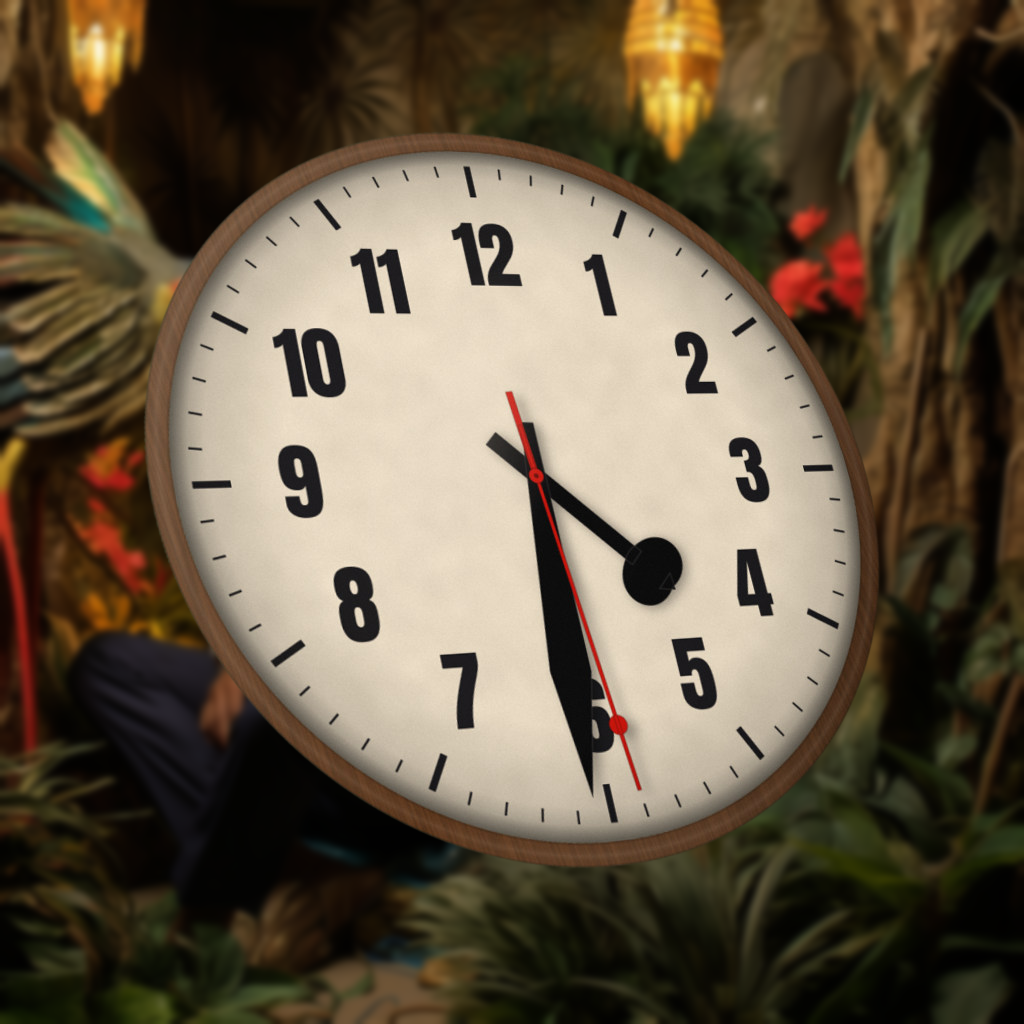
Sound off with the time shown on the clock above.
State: 4:30:29
